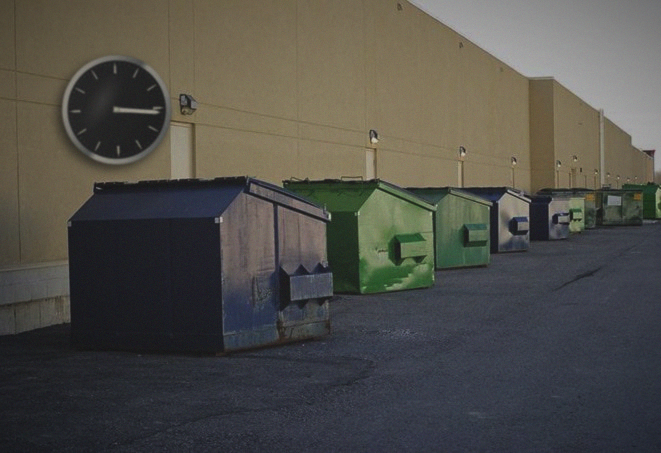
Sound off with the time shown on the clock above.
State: 3:16
